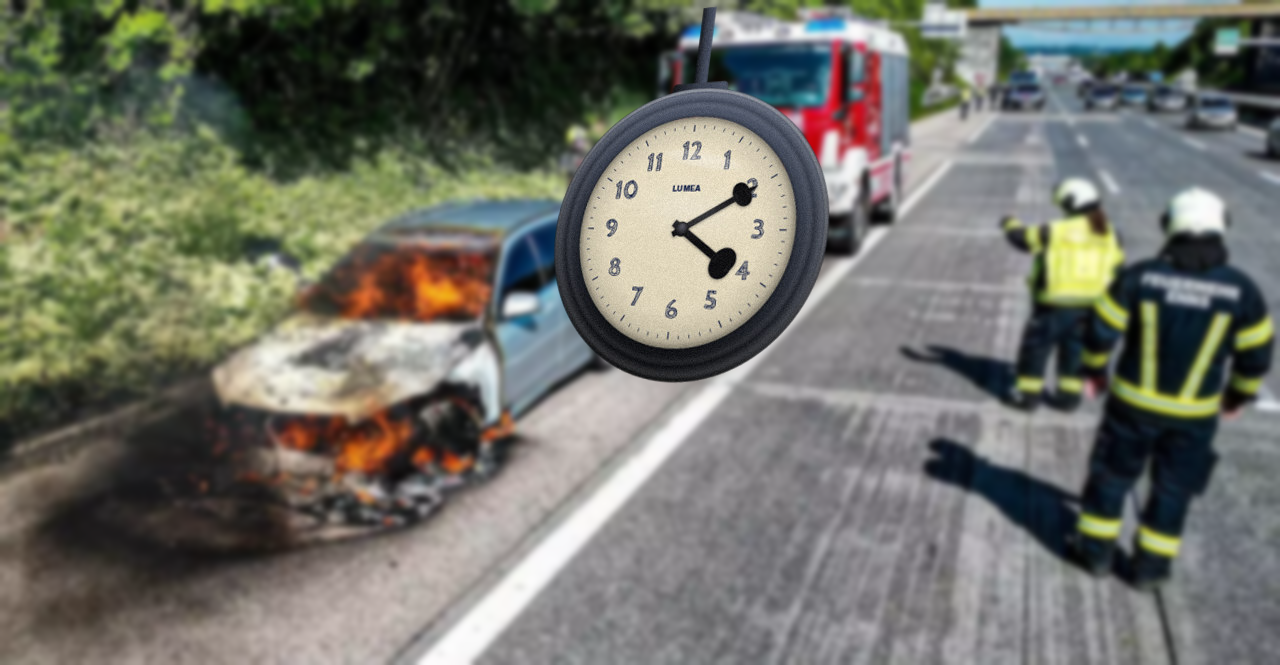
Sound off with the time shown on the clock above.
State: 4:10
